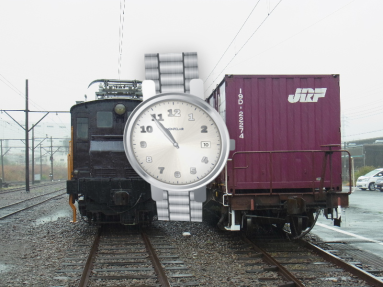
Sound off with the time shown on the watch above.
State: 10:54
